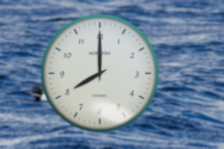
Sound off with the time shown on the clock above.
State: 8:00
